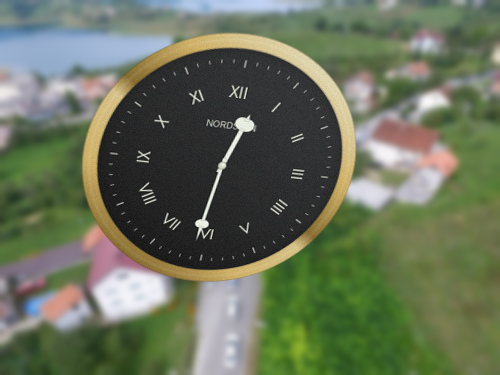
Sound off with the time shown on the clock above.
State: 12:31
